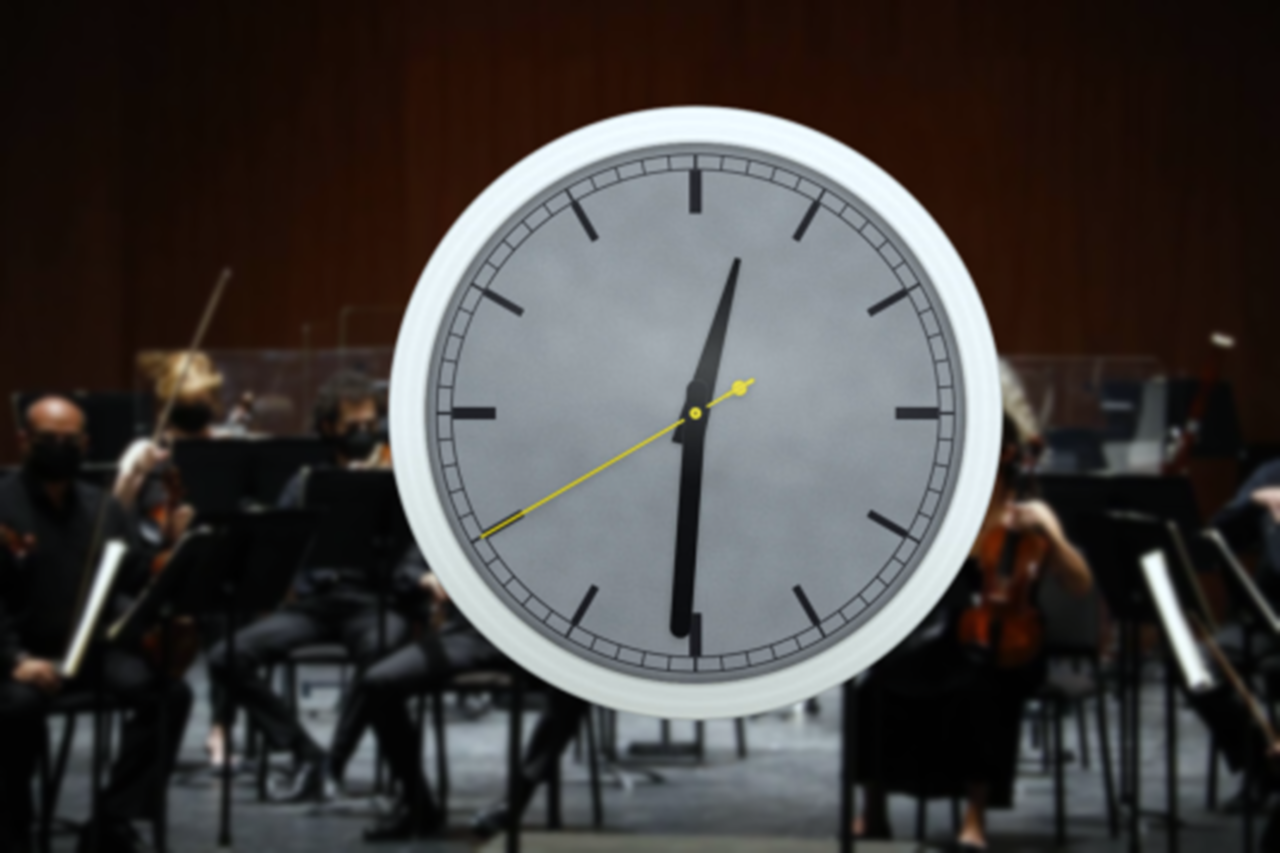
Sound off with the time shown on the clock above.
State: 12:30:40
